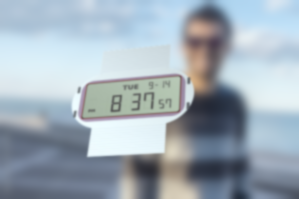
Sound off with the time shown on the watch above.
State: 8:37
